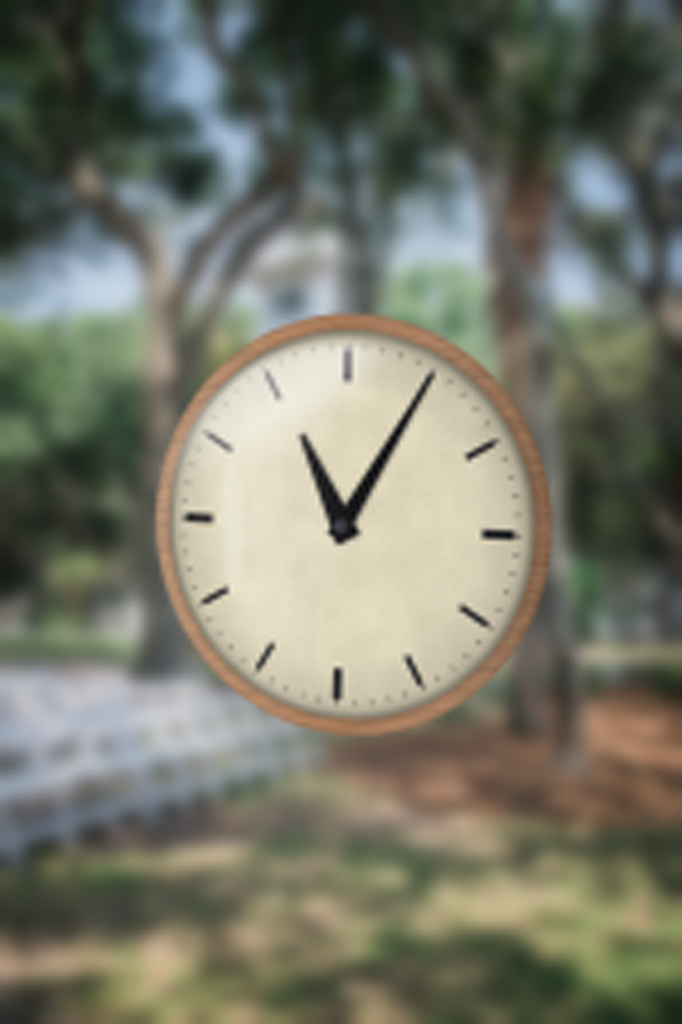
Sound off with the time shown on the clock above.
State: 11:05
